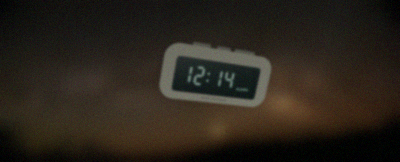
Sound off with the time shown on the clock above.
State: 12:14
